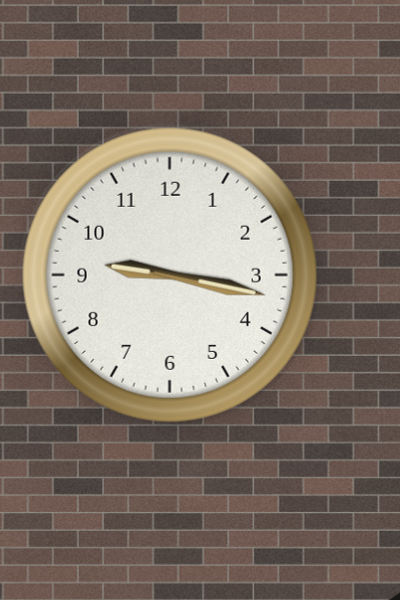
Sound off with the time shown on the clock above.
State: 9:17
